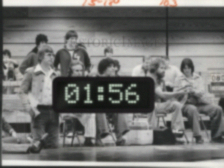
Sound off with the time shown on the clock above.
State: 1:56
